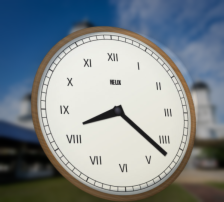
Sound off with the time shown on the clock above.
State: 8:22
